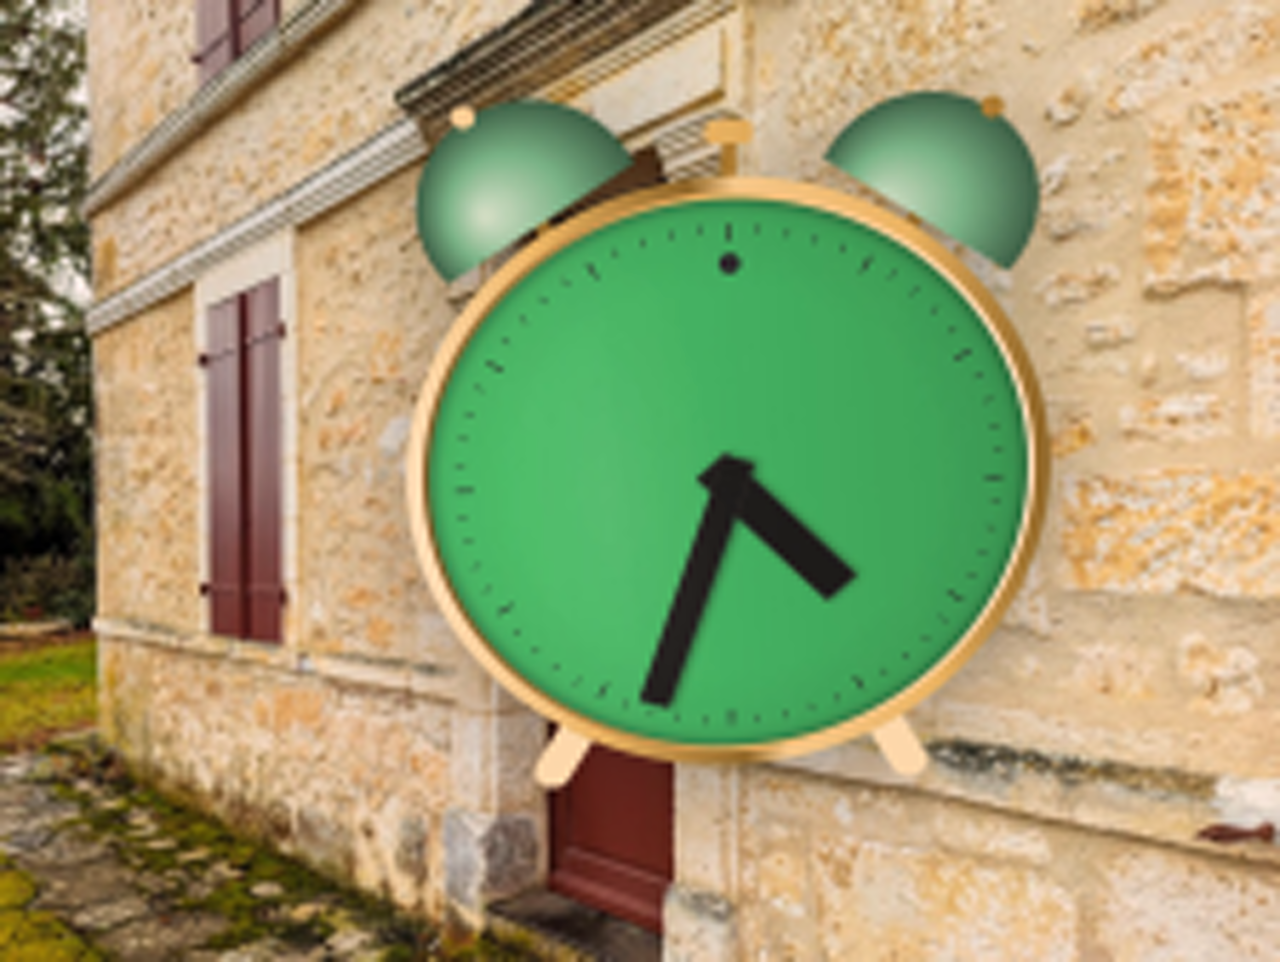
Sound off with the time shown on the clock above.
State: 4:33
